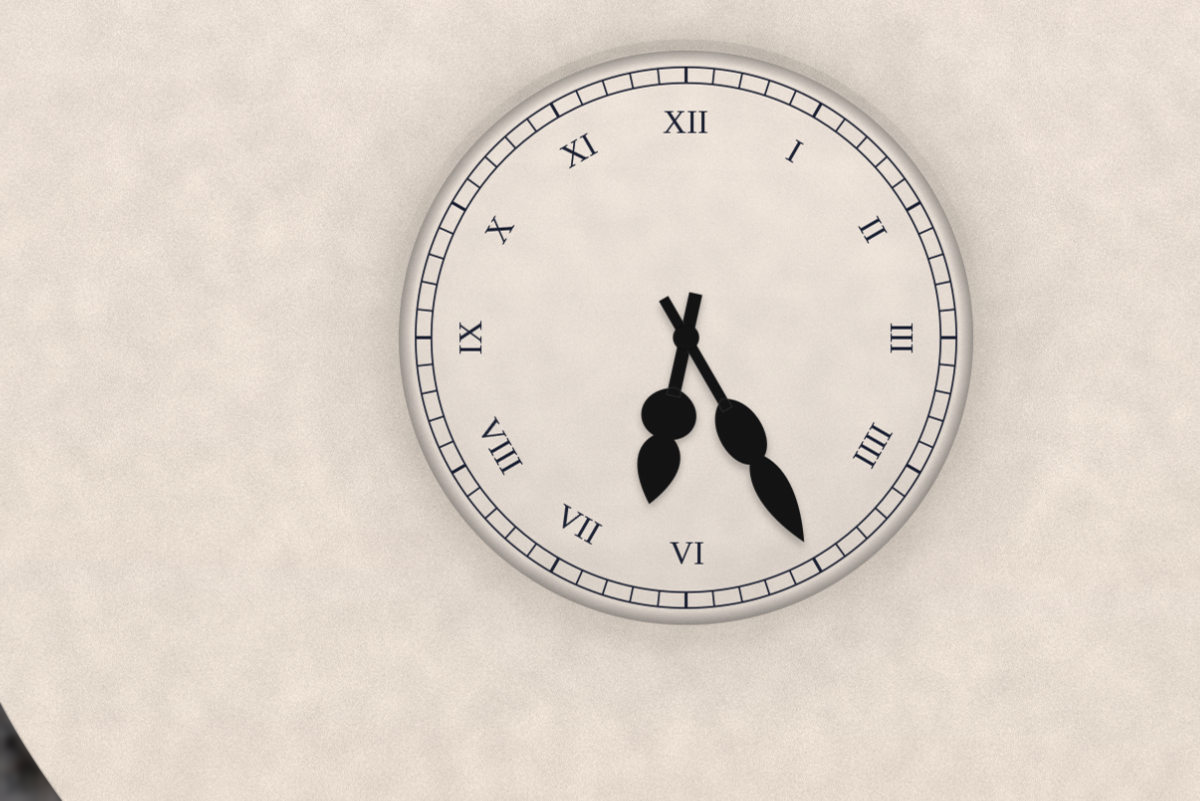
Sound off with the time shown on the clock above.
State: 6:25
